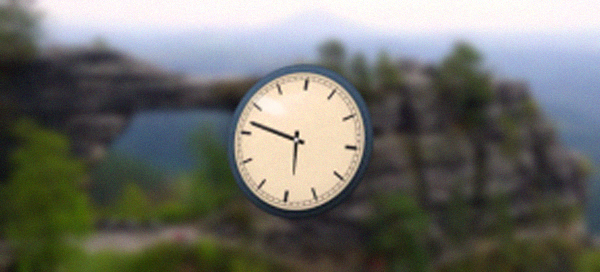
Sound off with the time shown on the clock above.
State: 5:47
